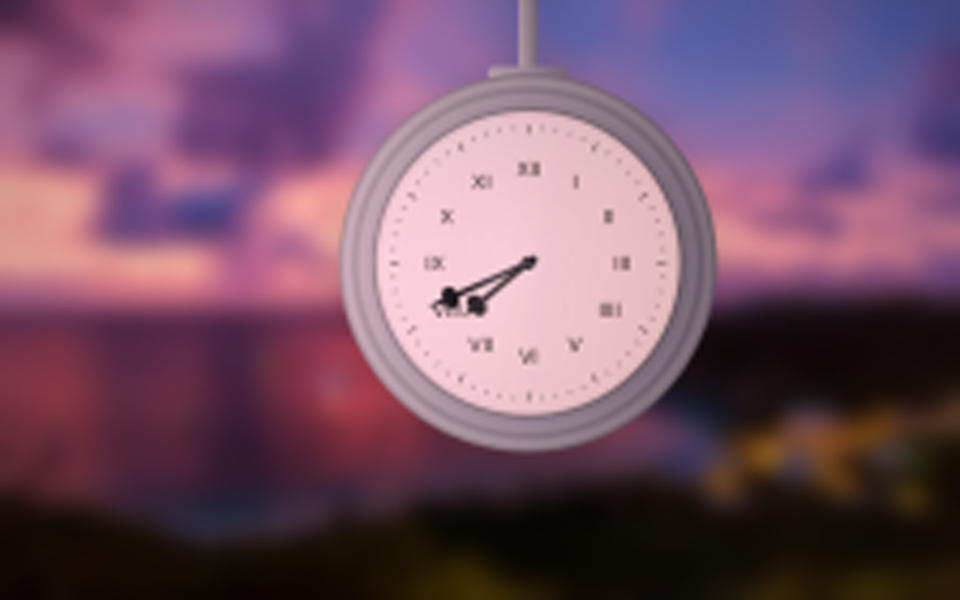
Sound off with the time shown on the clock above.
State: 7:41
